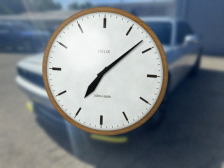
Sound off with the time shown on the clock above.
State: 7:08
